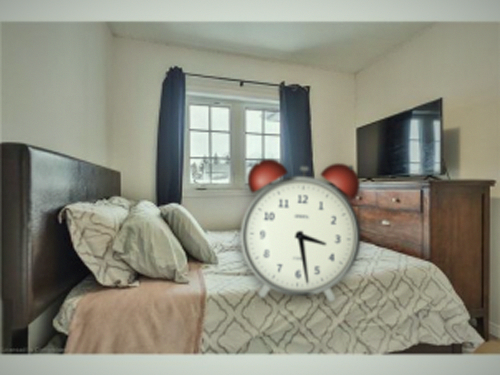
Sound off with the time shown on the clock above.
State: 3:28
